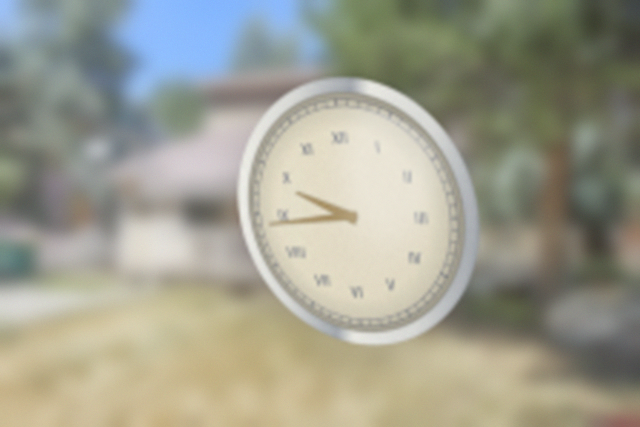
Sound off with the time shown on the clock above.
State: 9:44
